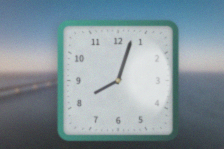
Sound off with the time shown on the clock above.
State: 8:03
